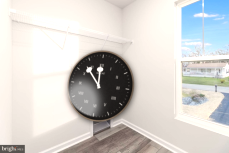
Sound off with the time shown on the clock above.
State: 11:53
